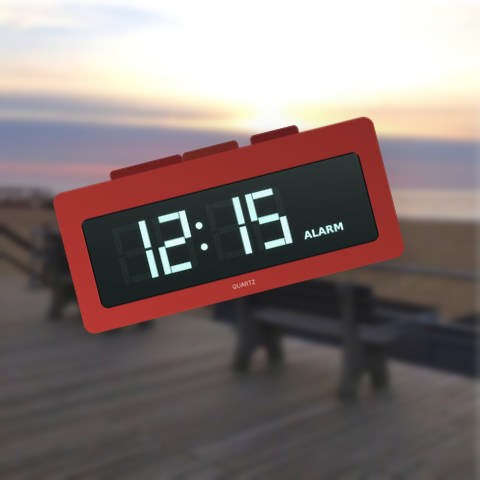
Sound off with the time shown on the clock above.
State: 12:15
